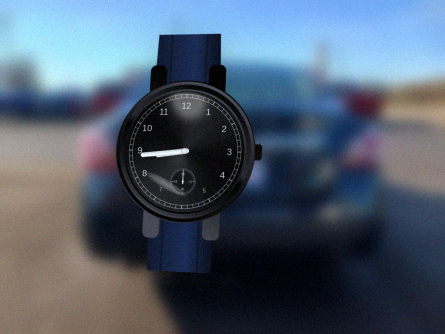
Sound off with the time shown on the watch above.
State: 8:44
